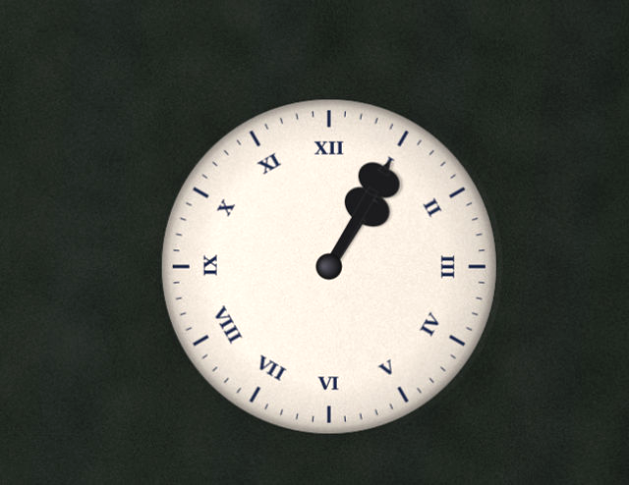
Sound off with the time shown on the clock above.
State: 1:05
